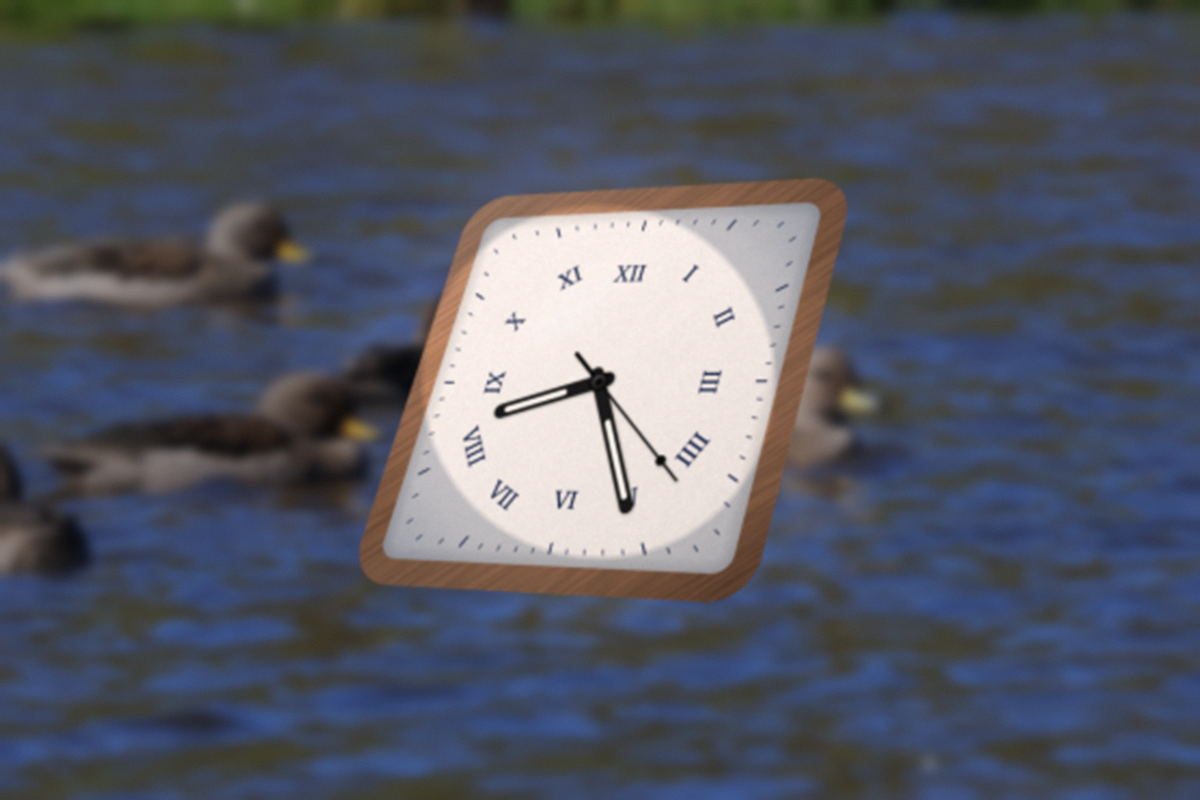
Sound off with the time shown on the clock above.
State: 8:25:22
